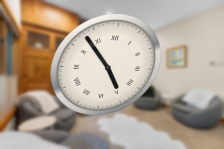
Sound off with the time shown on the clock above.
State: 4:53
